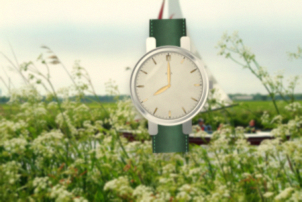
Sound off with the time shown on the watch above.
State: 8:00
